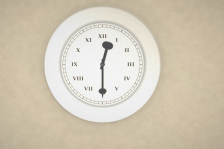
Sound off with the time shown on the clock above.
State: 12:30
